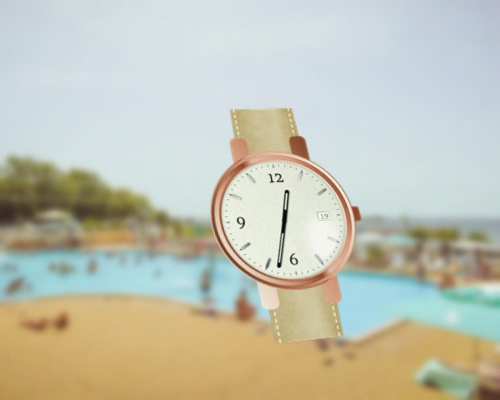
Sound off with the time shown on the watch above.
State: 12:33
